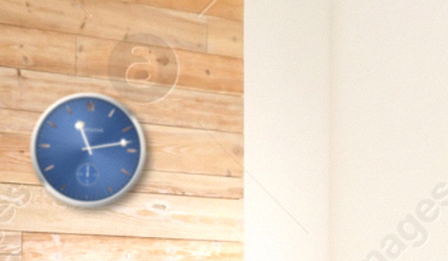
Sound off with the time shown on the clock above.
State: 11:13
